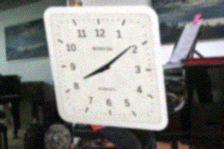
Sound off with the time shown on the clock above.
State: 8:09
